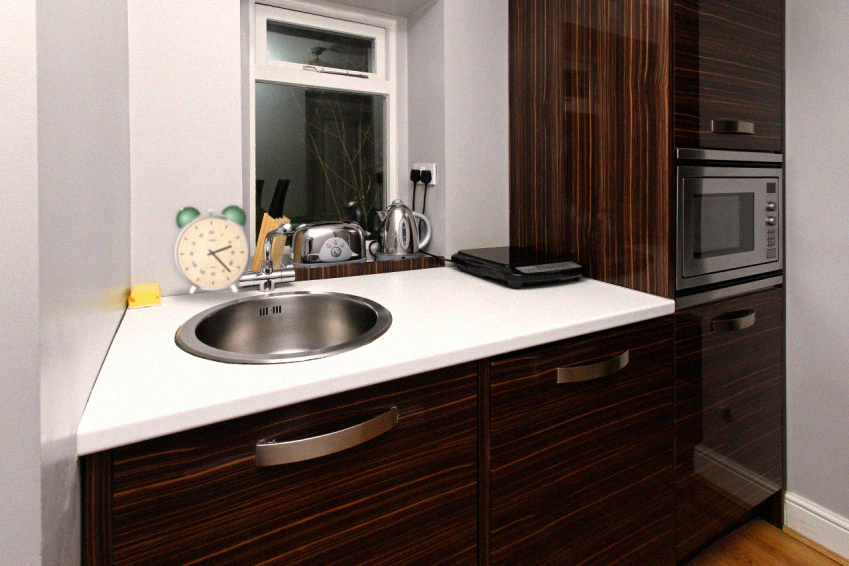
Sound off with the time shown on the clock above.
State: 2:23
